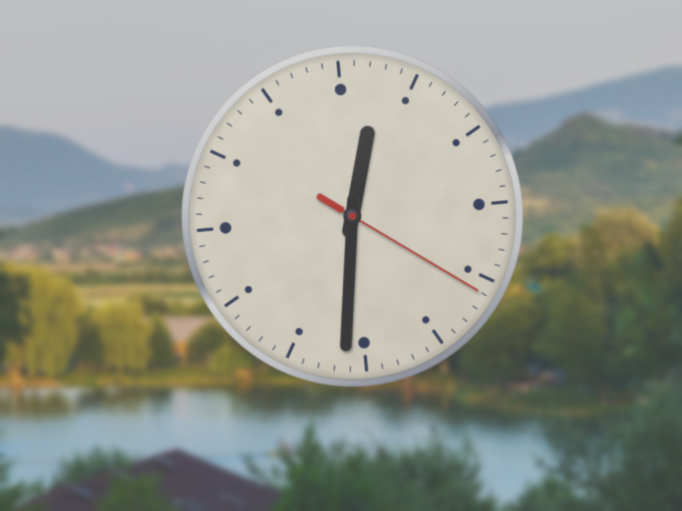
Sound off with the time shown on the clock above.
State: 12:31:21
